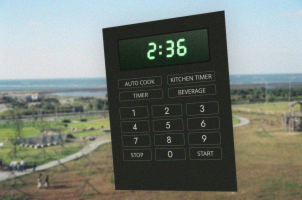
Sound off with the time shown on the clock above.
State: 2:36
